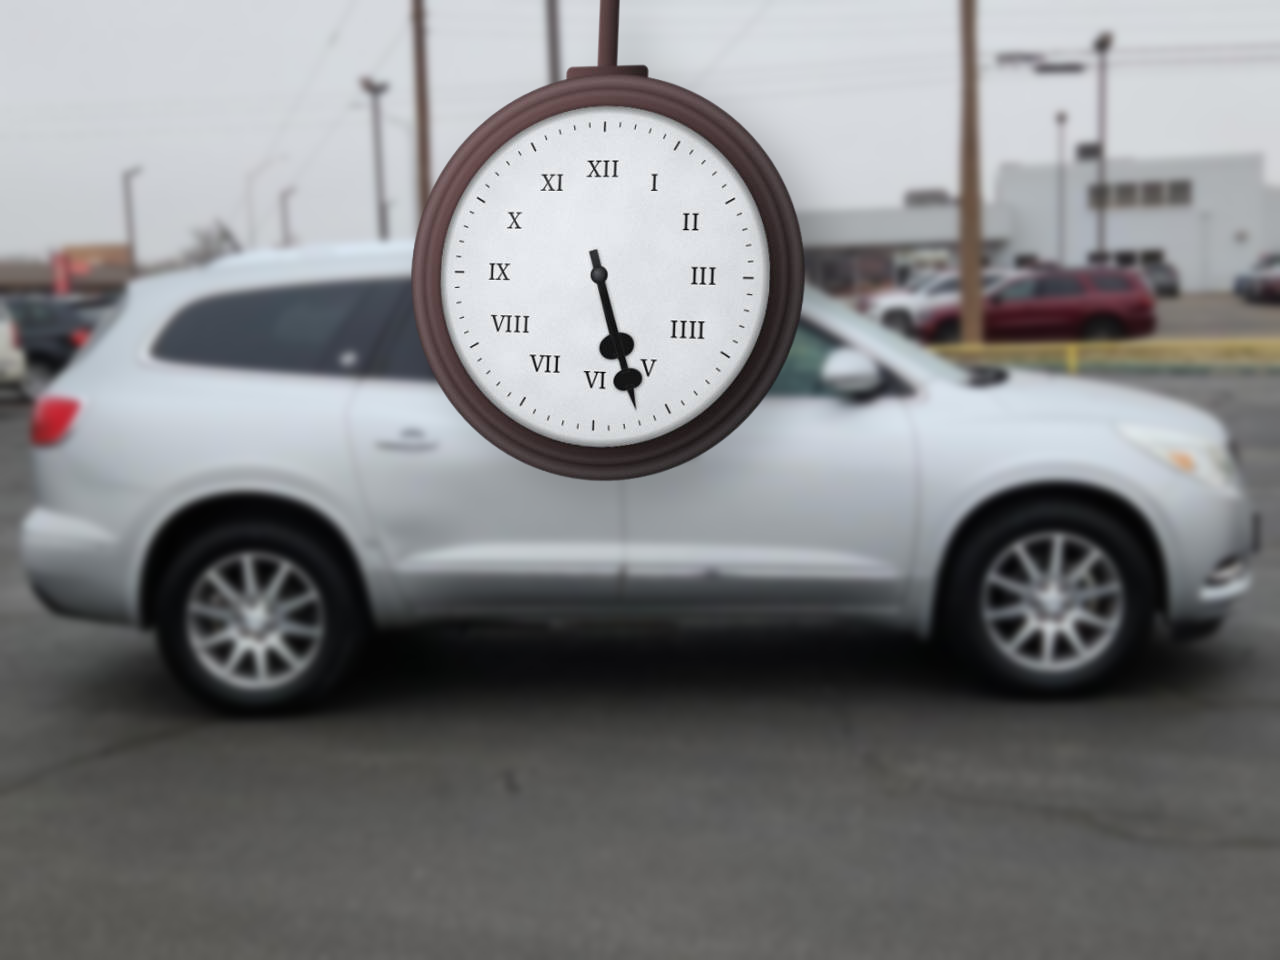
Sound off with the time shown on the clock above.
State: 5:27
